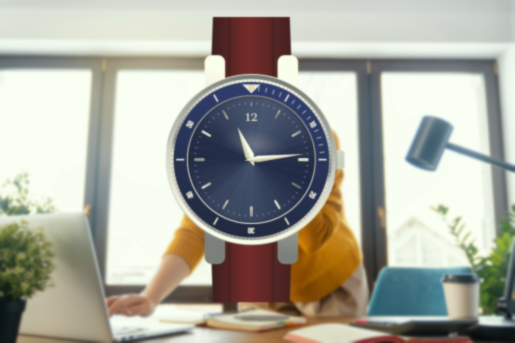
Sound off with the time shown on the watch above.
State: 11:14
